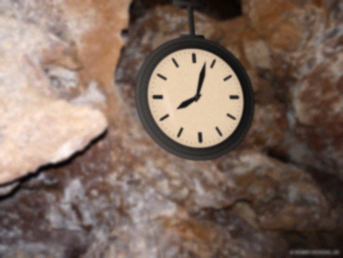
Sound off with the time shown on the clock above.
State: 8:03
